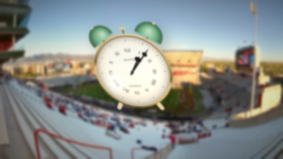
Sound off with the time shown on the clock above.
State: 1:07
